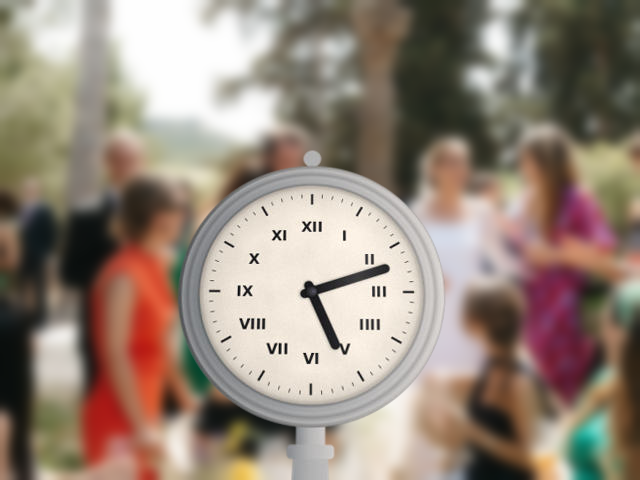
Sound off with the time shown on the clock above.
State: 5:12
